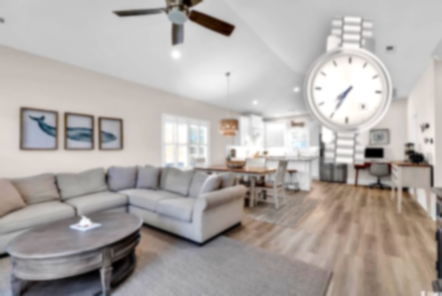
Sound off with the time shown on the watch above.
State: 7:35
